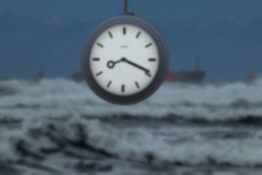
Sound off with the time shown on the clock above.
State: 8:19
